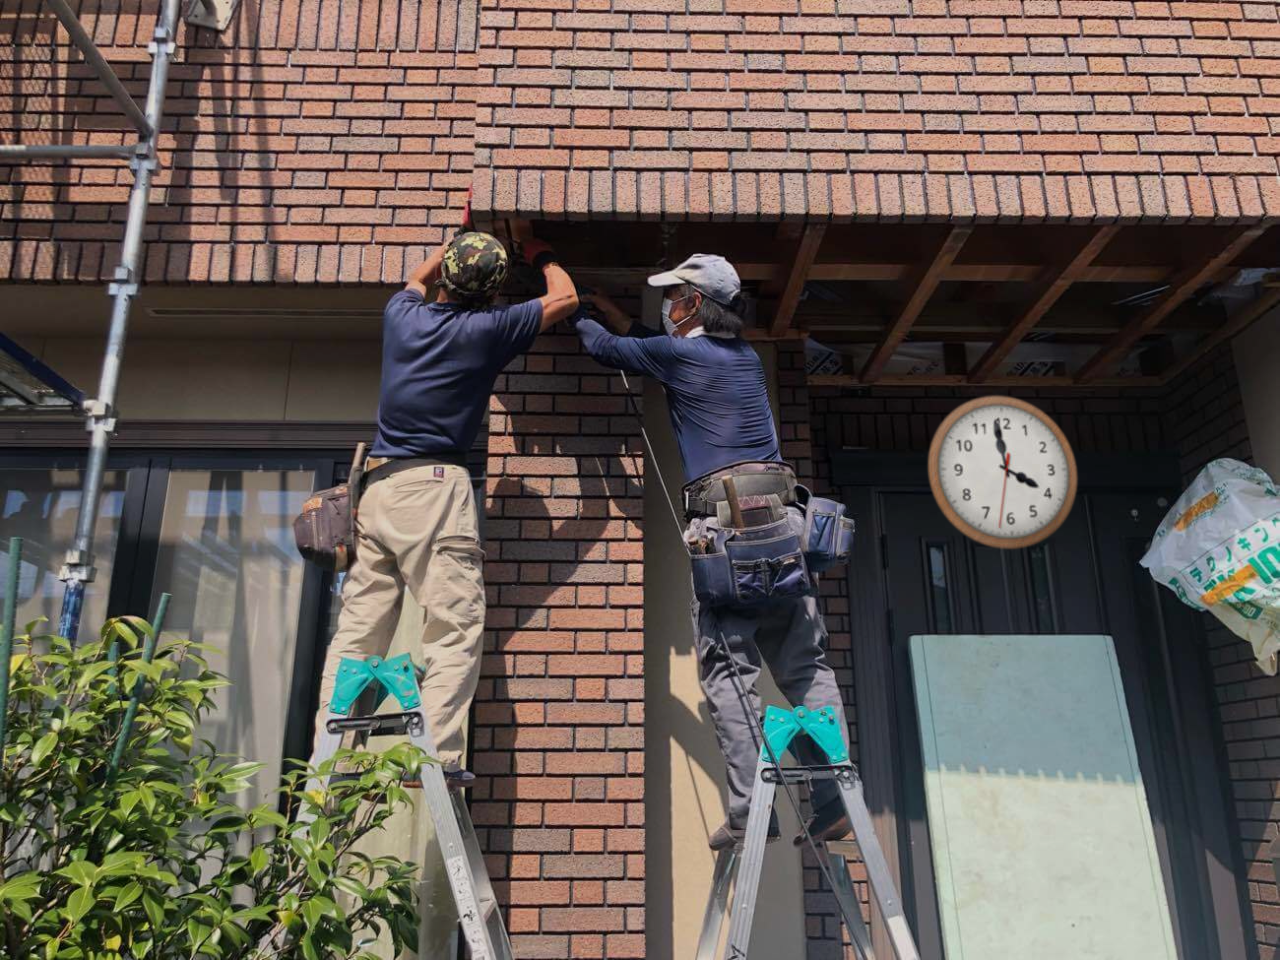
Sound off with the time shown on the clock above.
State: 3:58:32
